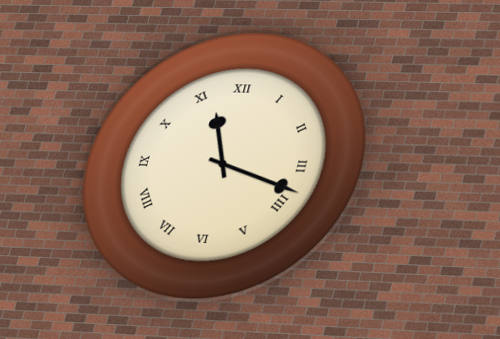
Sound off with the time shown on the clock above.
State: 11:18
